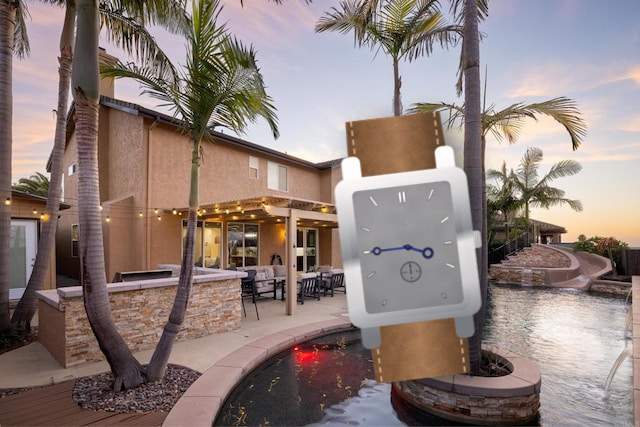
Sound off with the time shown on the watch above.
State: 3:45
